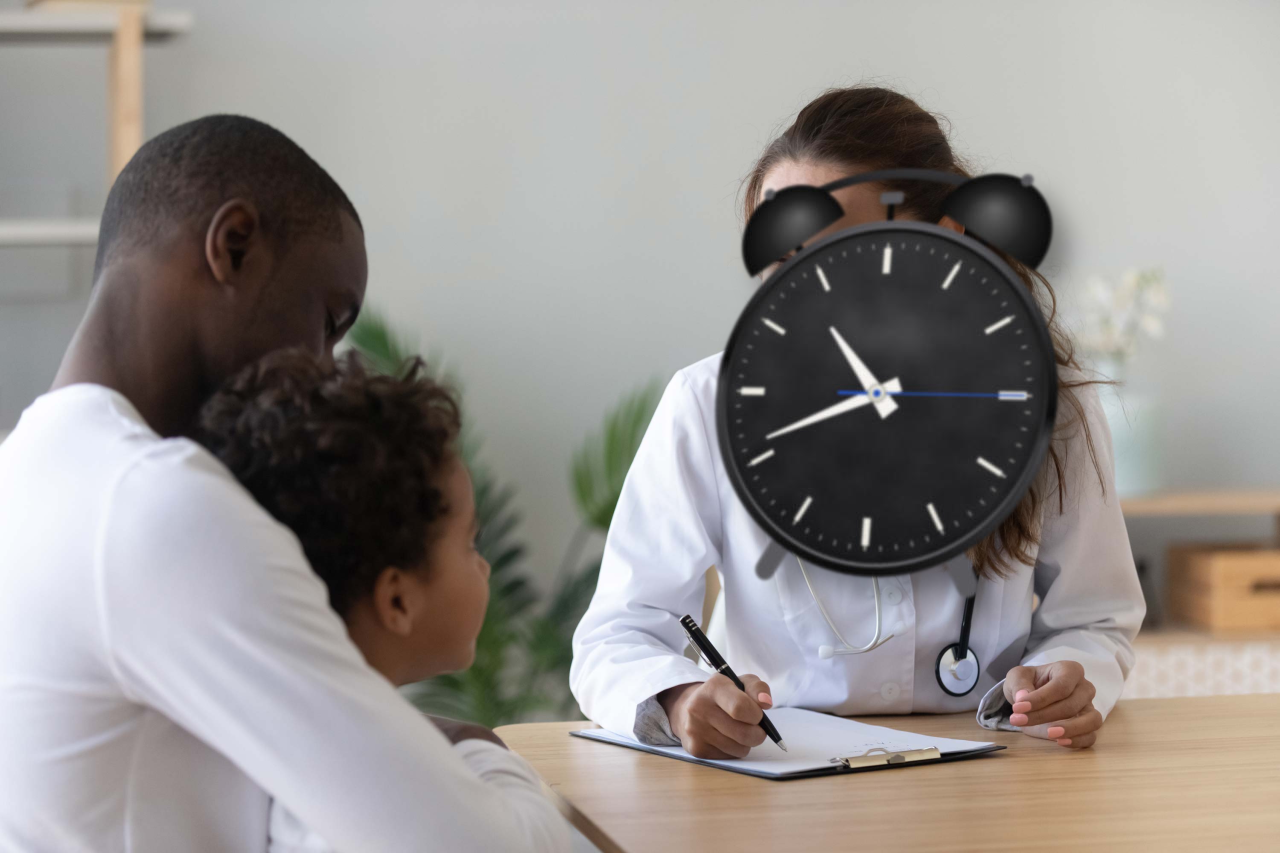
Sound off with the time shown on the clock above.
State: 10:41:15
